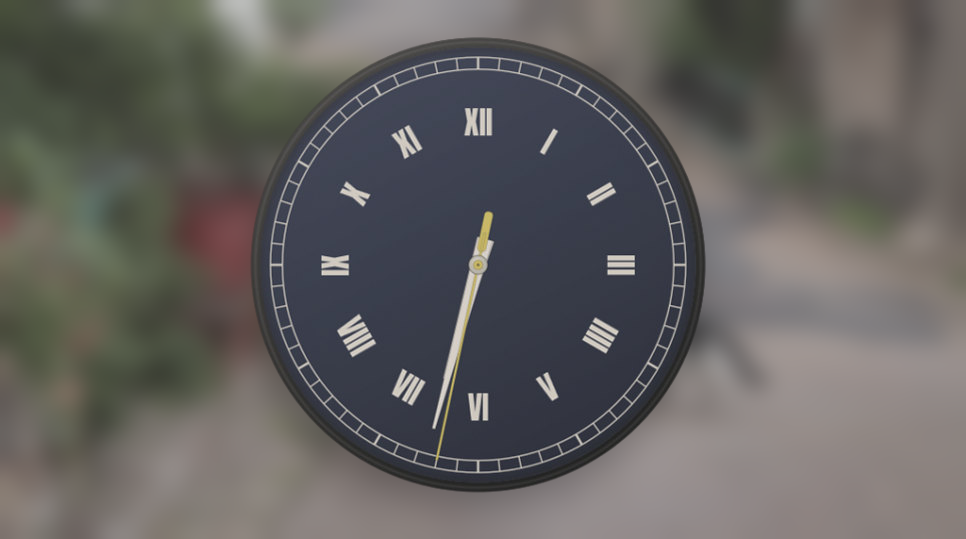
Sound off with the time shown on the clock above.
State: 6:32:32
